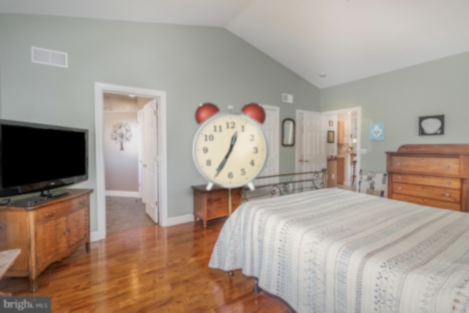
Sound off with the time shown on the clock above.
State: 12:35
